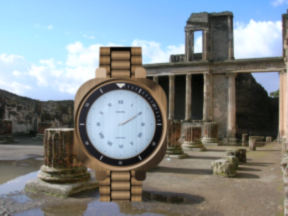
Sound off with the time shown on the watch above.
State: 2:10
